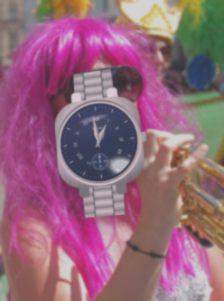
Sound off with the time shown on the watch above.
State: 12:59
